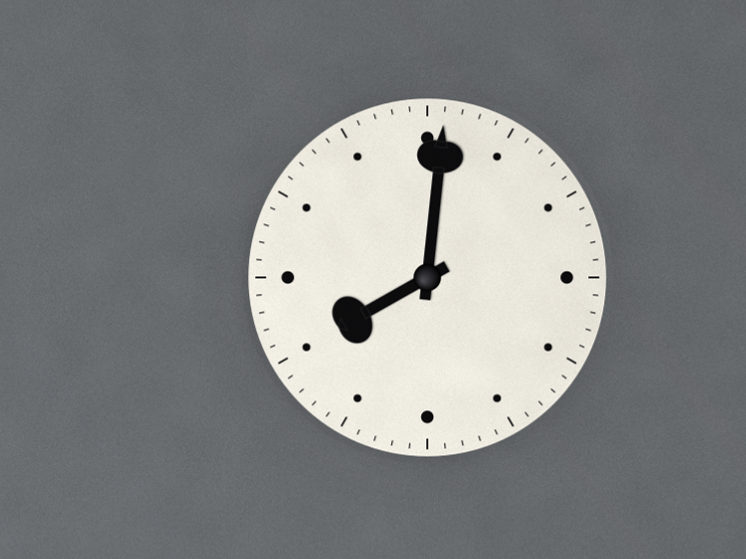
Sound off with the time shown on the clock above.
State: 8:01
